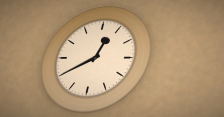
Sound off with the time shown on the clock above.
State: 12:40
